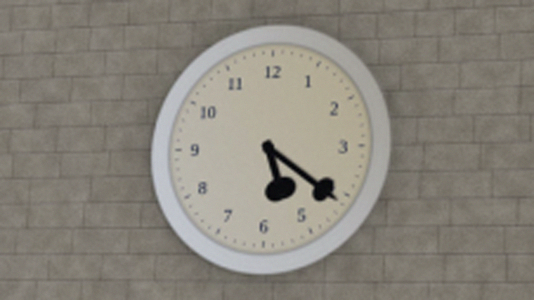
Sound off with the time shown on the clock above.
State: 5:21
